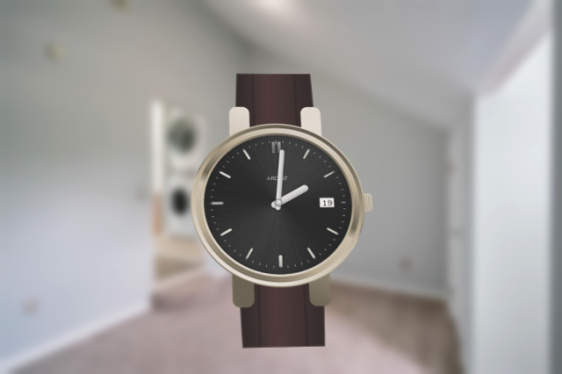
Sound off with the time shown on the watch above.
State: 2:01
